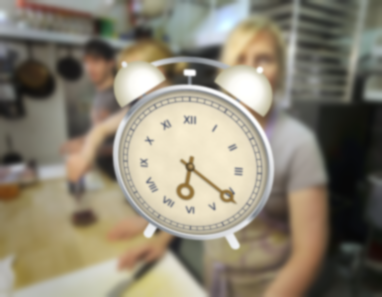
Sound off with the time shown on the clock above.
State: 6:21
